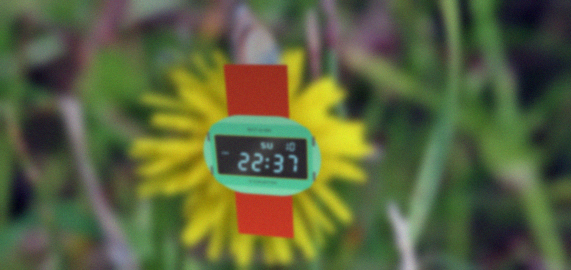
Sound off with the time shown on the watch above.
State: 22:37
